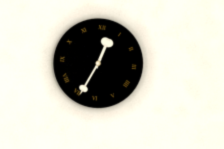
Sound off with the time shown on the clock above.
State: 12:34
